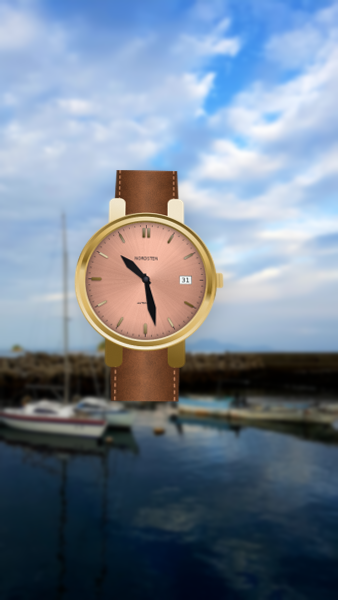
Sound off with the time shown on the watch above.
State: 10:28
